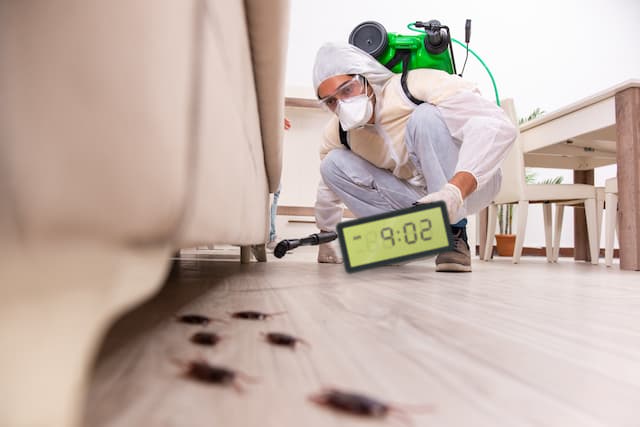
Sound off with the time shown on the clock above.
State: 9:02
